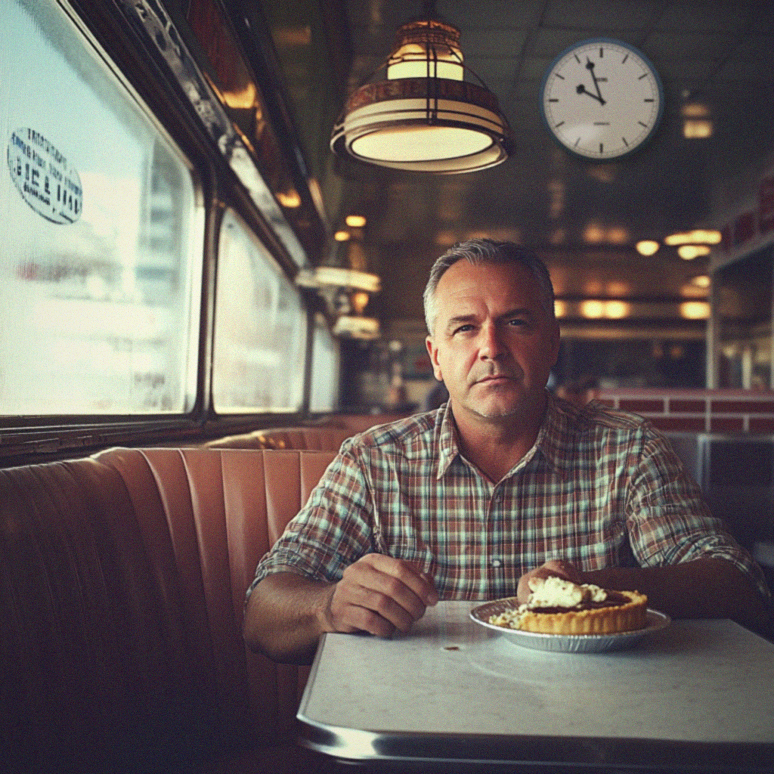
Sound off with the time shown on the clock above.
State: 9:57
